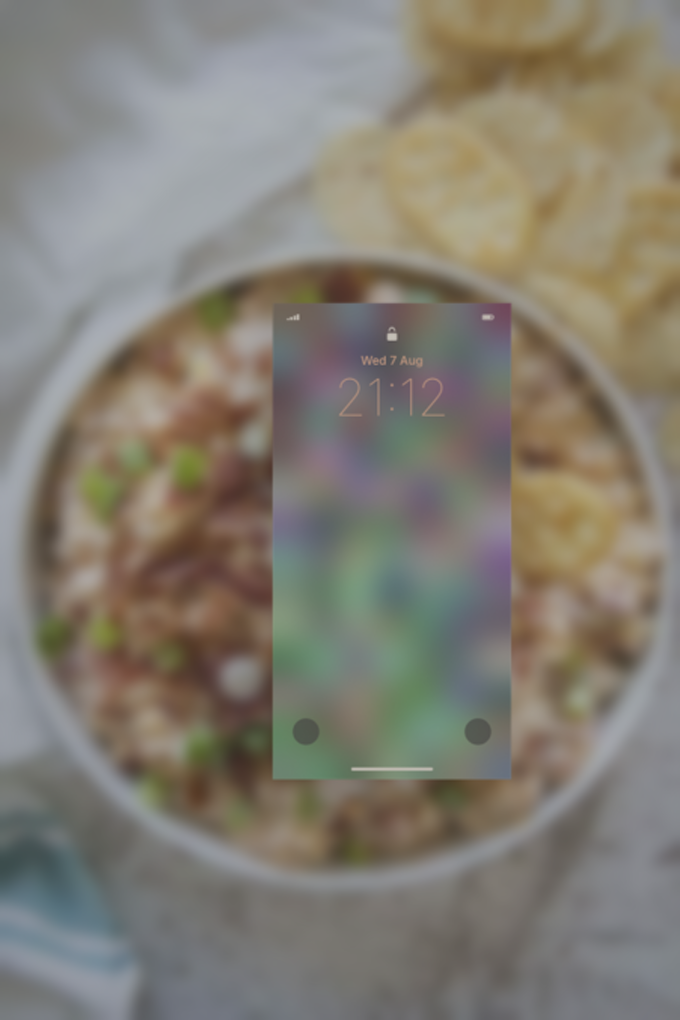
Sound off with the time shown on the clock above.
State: 21:12
